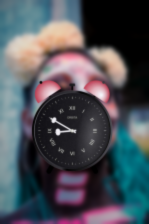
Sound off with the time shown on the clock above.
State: 8:50
